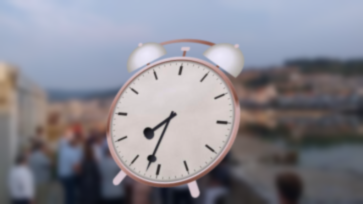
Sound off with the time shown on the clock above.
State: 7:32
